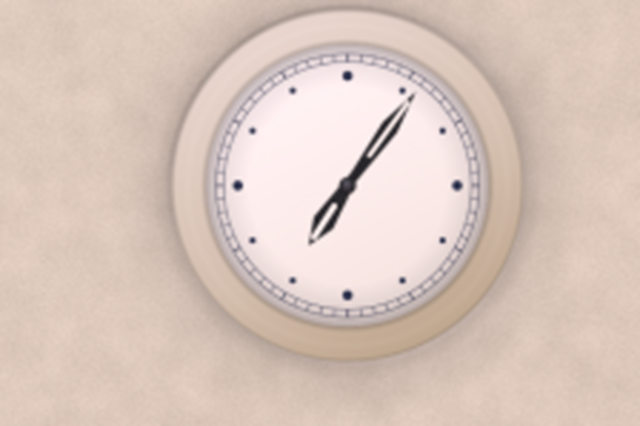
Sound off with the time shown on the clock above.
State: 7:06
